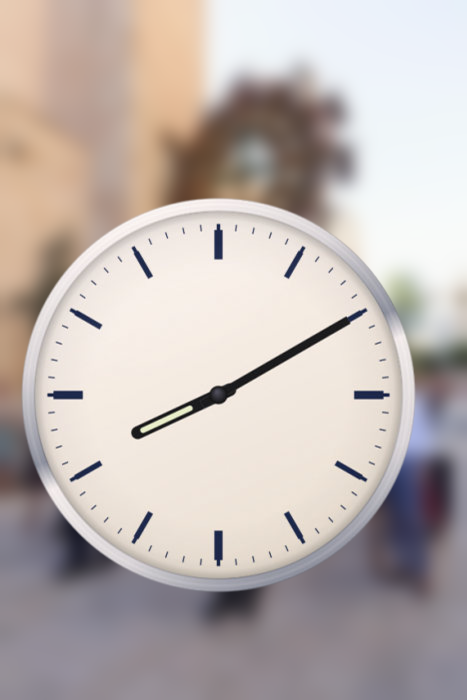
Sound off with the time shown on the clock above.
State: 8:10
